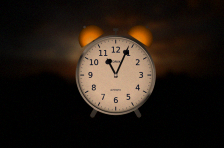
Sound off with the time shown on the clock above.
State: 11:04
